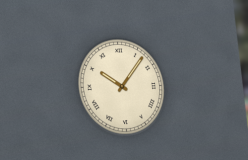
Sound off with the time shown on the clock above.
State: 10:07
